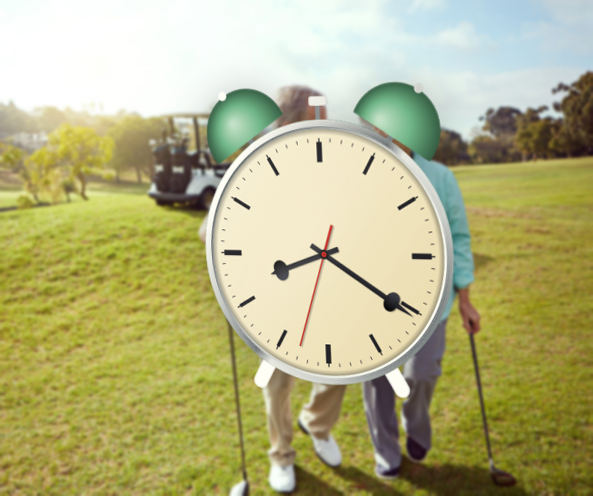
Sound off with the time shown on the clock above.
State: 8:20:33
